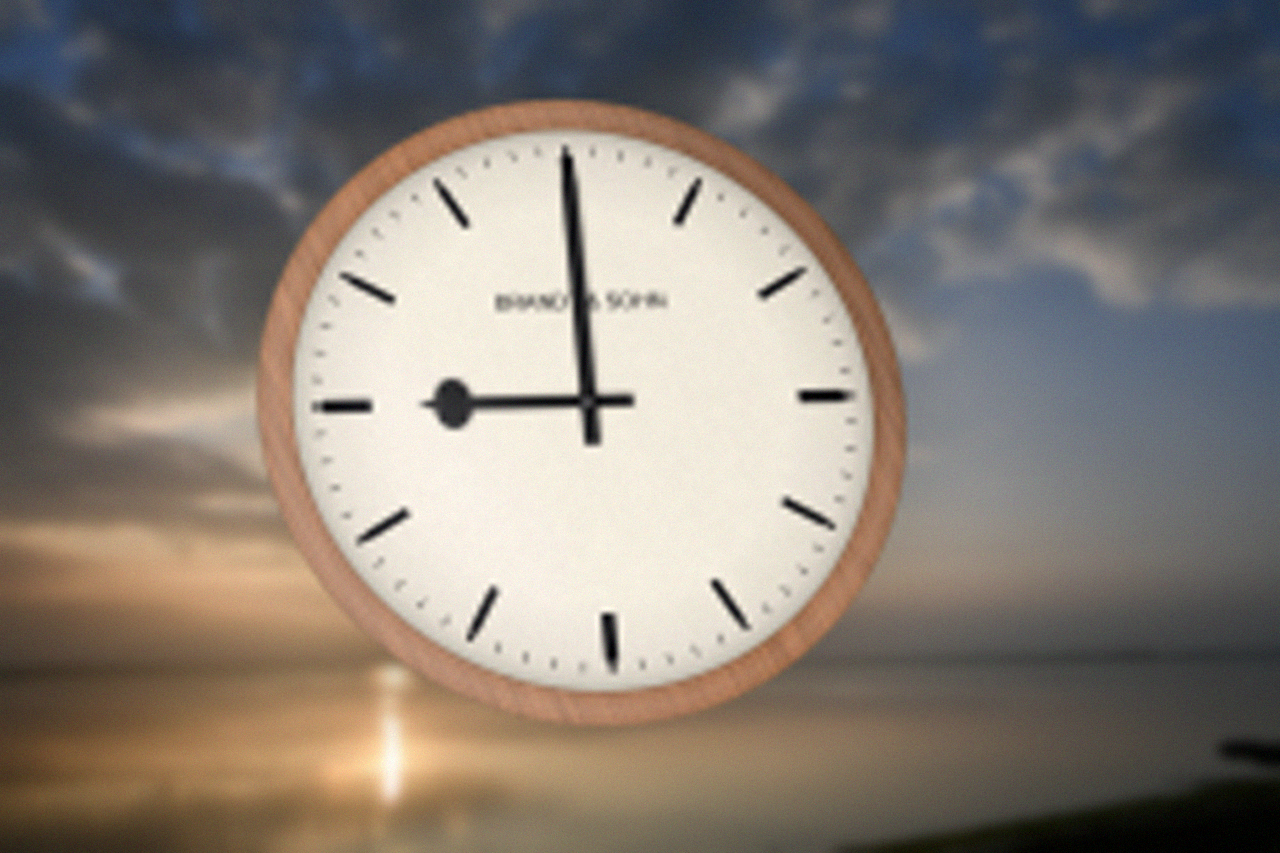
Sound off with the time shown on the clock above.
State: 9:00
